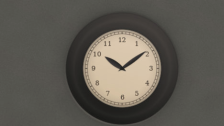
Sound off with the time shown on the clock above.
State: 10:09
